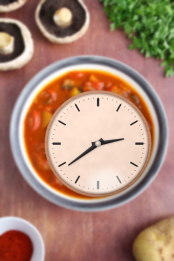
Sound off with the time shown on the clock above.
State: 2:39
